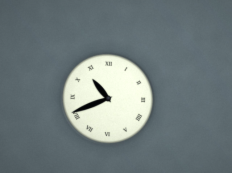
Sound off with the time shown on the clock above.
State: 10:41
